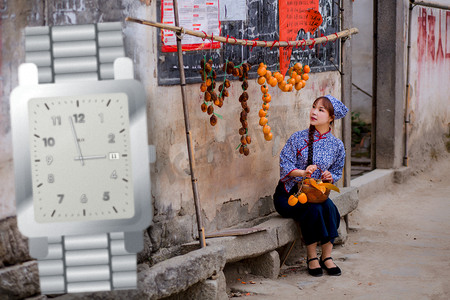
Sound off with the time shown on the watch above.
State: 2:58
